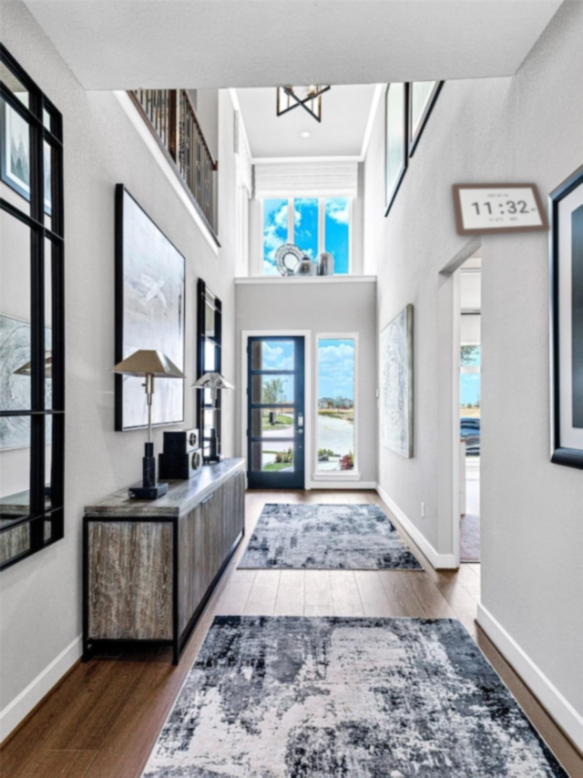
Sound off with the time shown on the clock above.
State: 11:32
